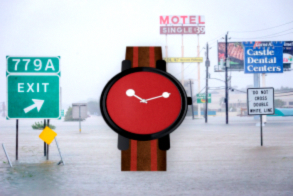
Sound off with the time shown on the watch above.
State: 10:12
